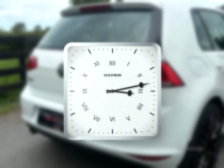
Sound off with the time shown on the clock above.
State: 3:13
